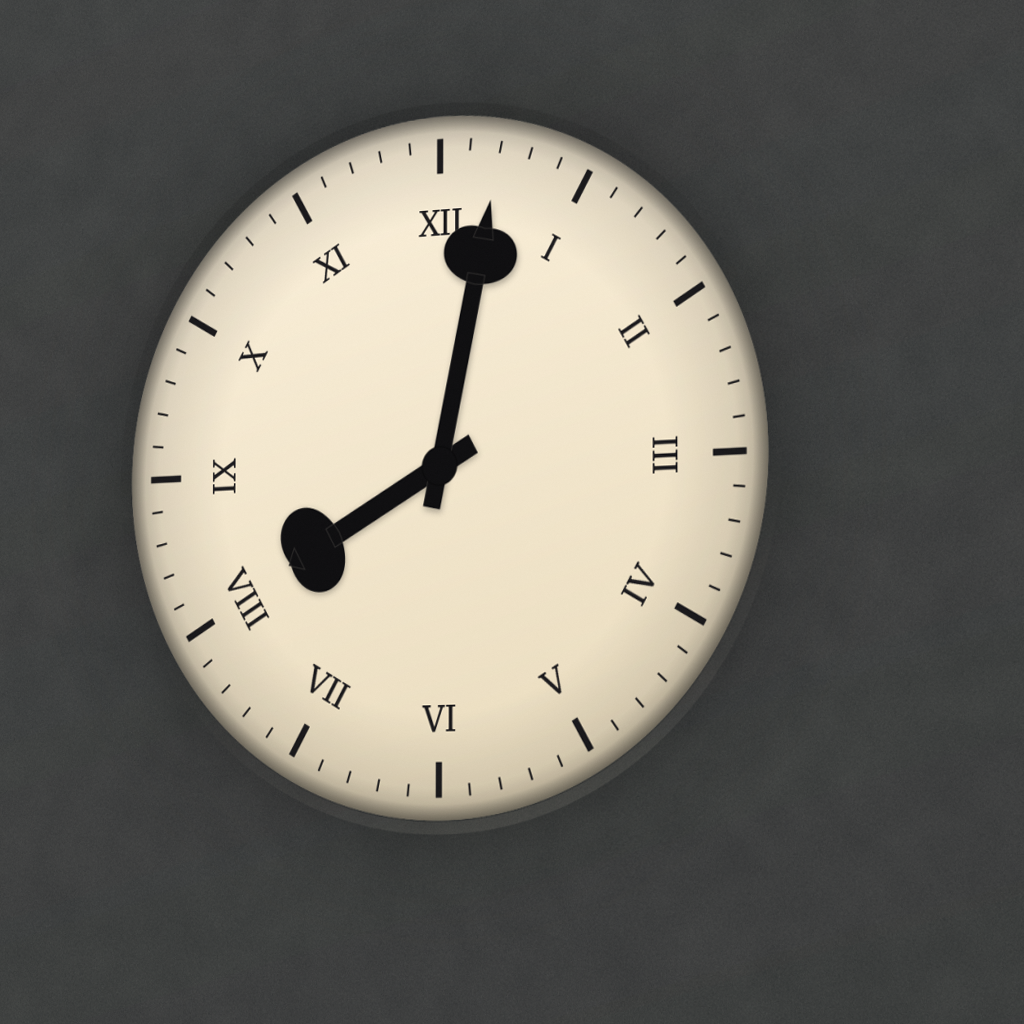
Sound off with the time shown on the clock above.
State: 8:02
